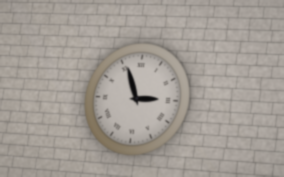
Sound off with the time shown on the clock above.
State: 2:56
